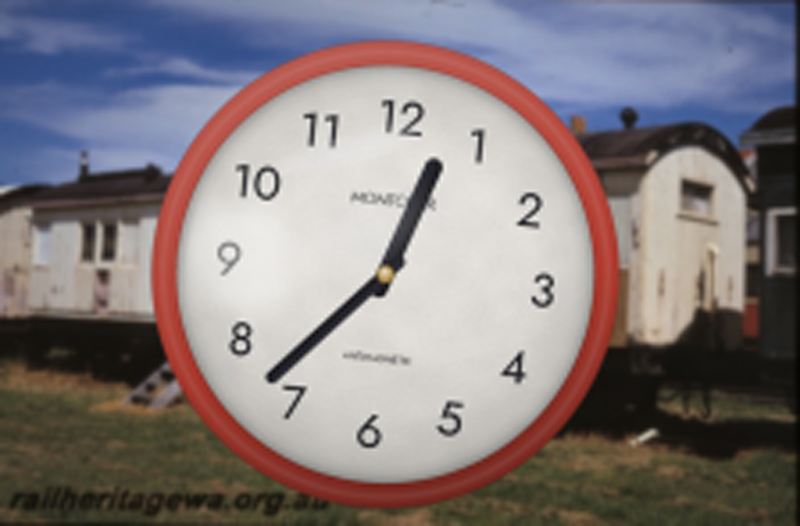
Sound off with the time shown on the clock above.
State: 12:37
